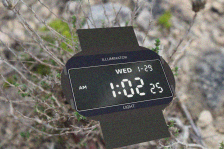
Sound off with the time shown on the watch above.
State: 1:02:25
